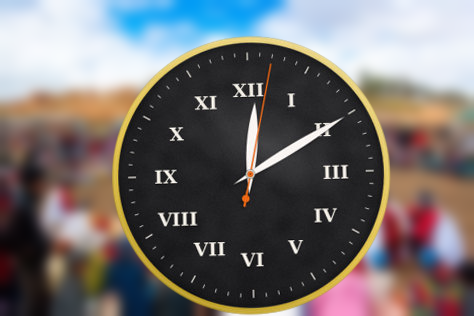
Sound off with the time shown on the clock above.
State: 12:10:02
